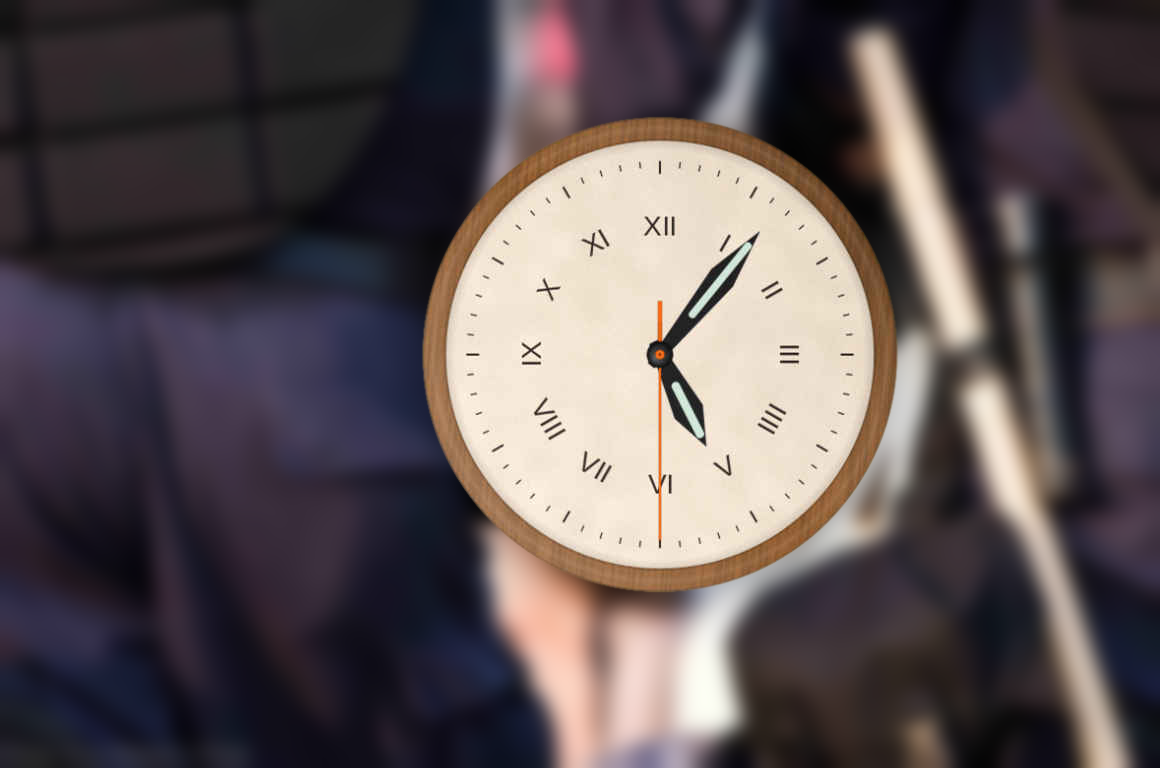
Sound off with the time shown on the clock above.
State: 5:06:30
